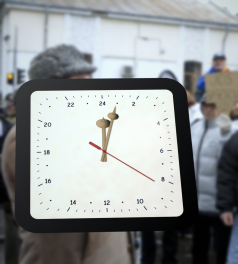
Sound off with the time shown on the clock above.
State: 0:02:21
